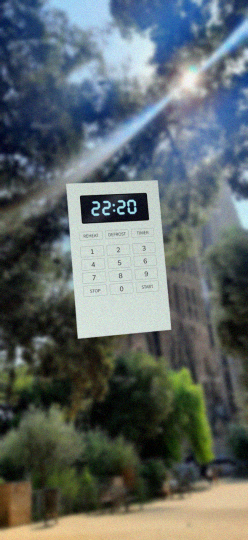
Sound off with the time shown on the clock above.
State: 22:20
